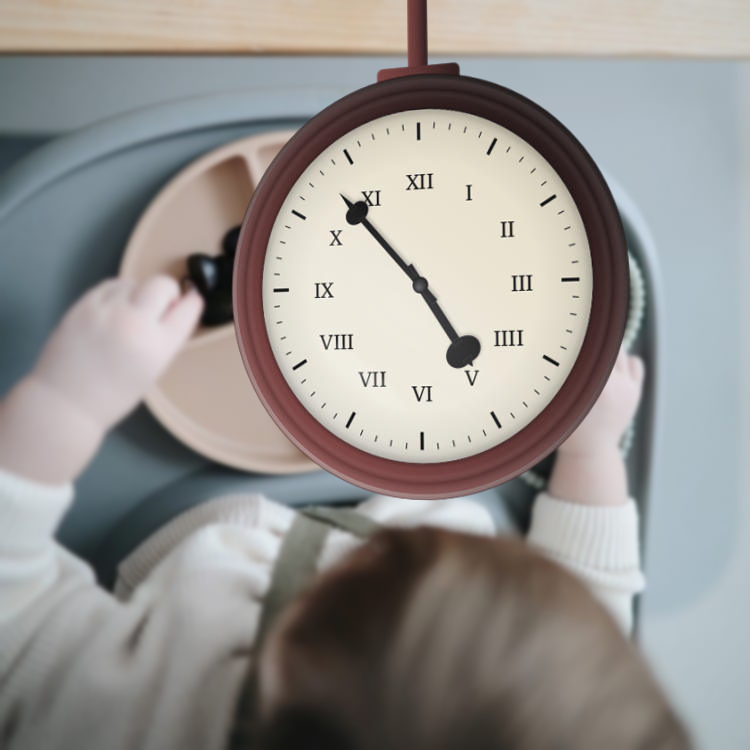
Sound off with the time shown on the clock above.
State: 4:53
